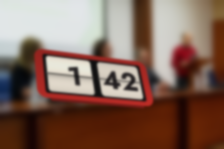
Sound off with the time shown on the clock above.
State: 1:42
